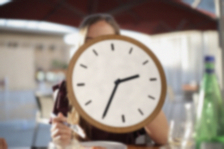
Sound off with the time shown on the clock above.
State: 2:35
